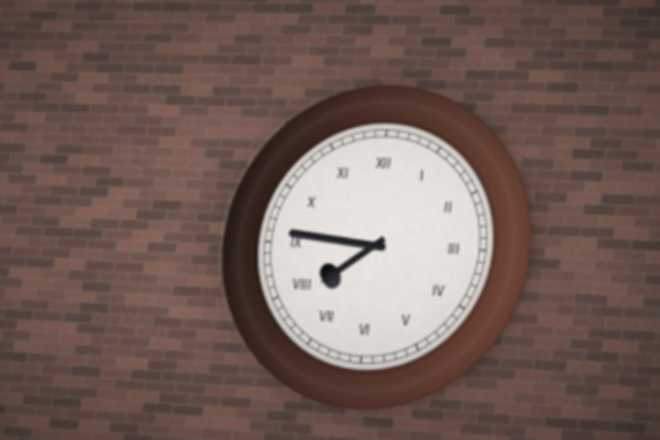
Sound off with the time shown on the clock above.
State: 7:46
